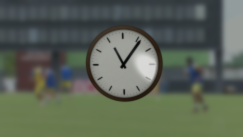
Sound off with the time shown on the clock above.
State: 11:06
